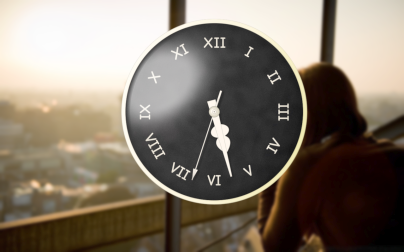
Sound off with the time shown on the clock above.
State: 5:27:33
